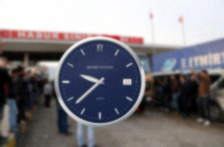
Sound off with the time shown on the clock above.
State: 9:38
